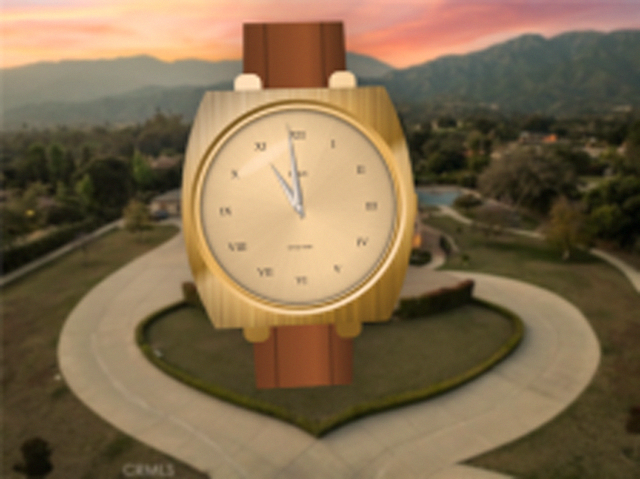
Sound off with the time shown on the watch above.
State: 10:59
